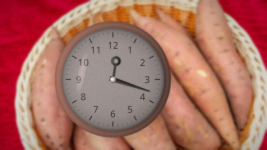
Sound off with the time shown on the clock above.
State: 12:18
